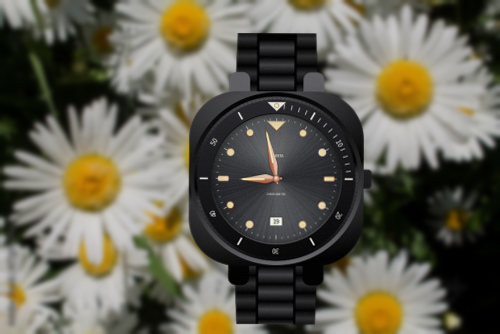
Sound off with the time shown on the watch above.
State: 8:58
